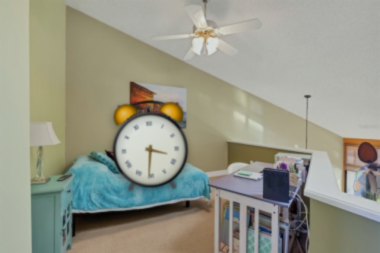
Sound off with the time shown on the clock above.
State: 3:31
